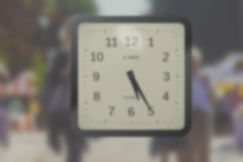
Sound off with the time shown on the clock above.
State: 5:25
